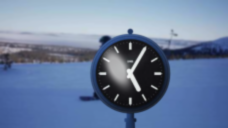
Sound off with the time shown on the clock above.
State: 5:05
